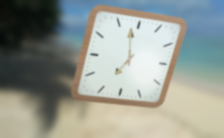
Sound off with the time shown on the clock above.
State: 6:58
